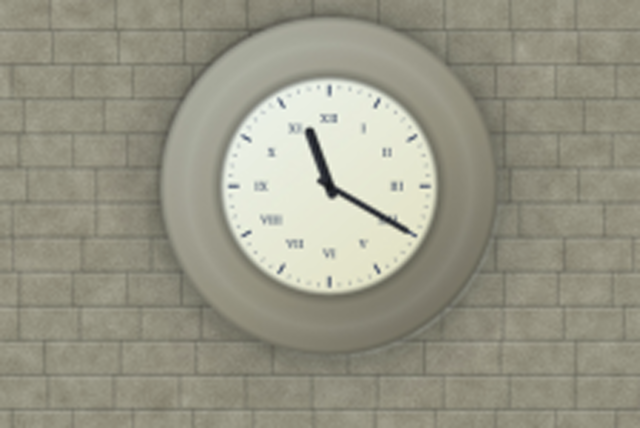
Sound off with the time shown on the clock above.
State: 11:20
